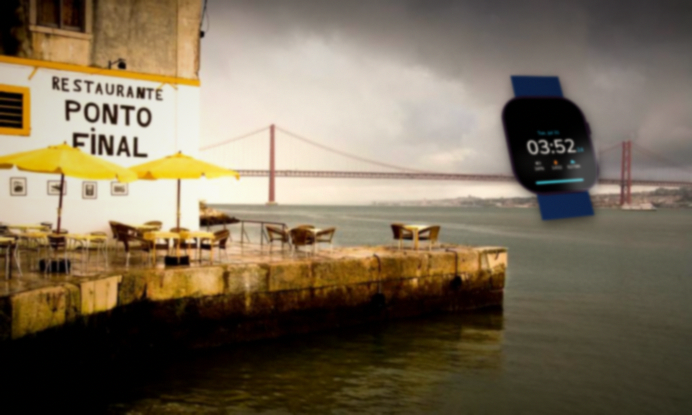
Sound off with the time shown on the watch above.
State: 3:52
